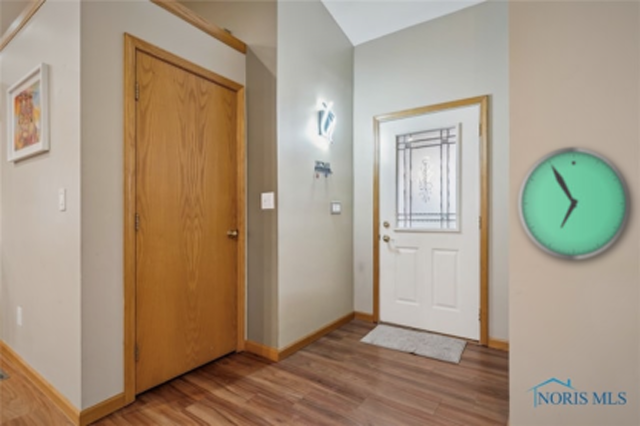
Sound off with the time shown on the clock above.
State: 6:55
